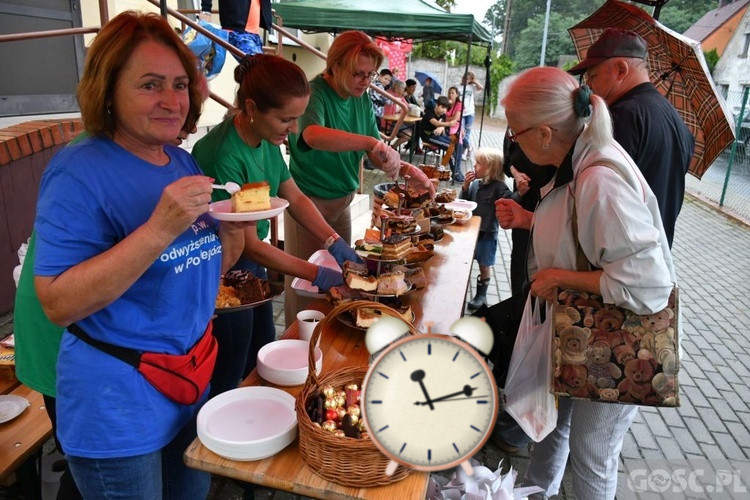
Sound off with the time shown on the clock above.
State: 11:12:14
